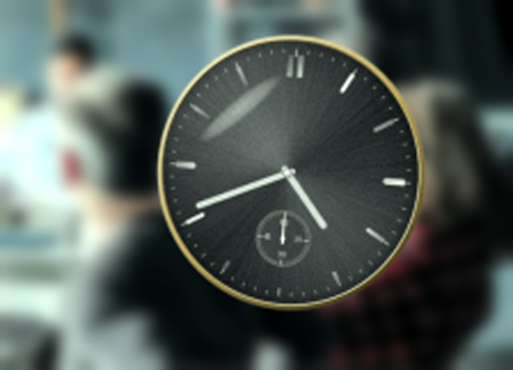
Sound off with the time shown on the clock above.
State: 4:41
